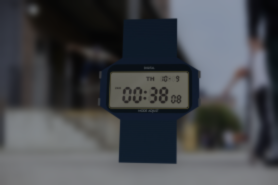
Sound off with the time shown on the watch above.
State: 0:38
